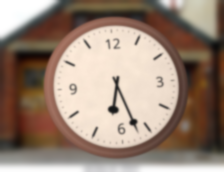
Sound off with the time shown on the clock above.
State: 6:27
